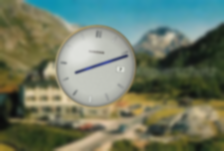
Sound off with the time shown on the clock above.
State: 8:11
